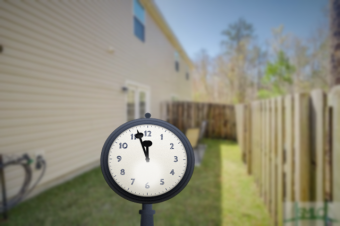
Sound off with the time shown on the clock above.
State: 11:57
